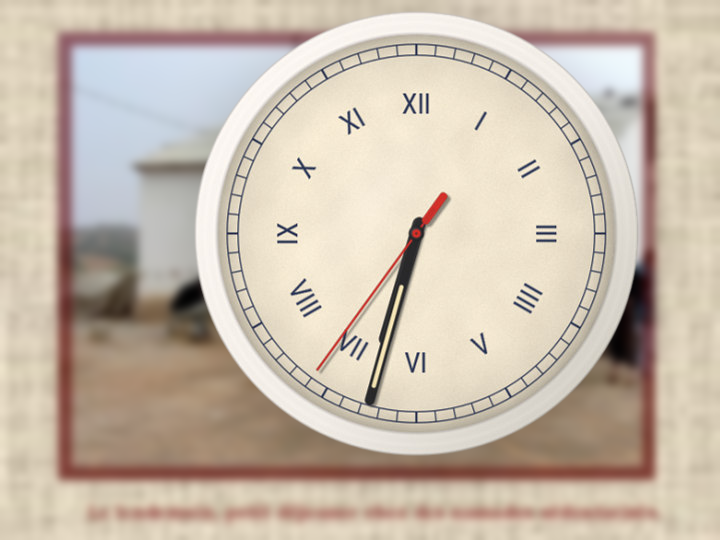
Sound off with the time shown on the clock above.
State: 6:32:36
